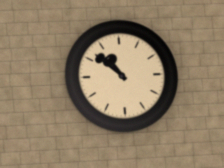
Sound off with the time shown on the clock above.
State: 10:52
